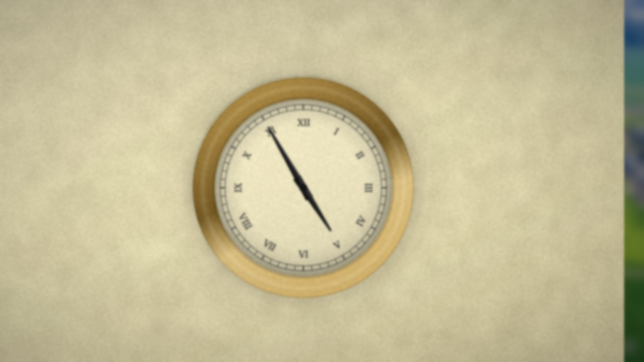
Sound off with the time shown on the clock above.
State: 4:55
